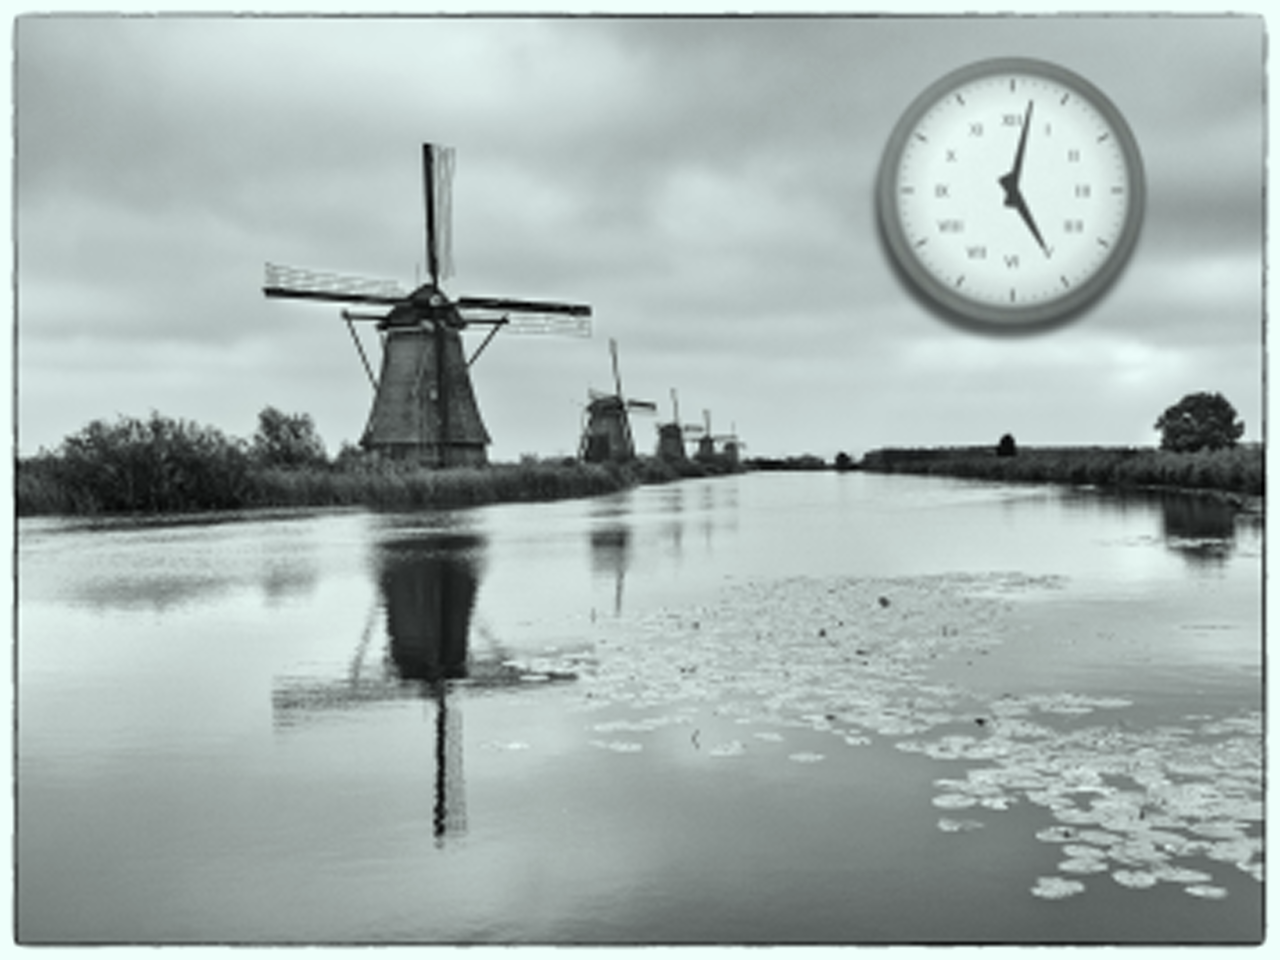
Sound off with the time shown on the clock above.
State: 5:02
